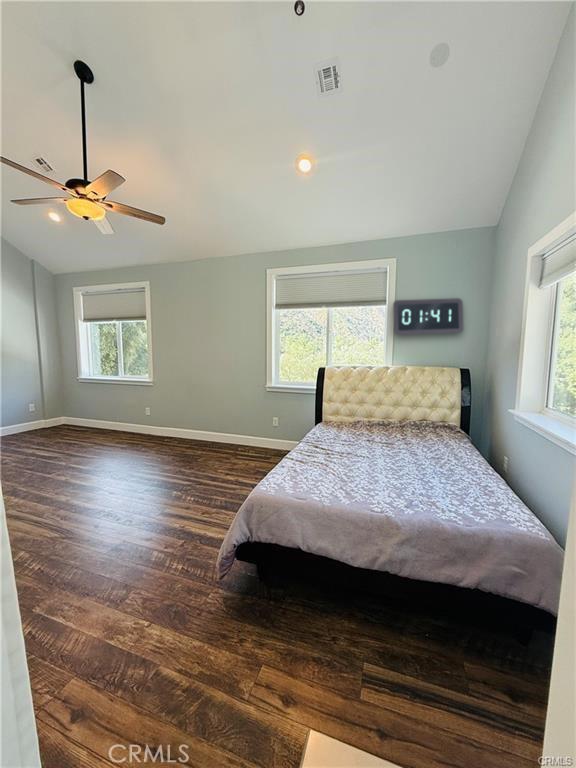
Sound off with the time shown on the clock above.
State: 1:41
